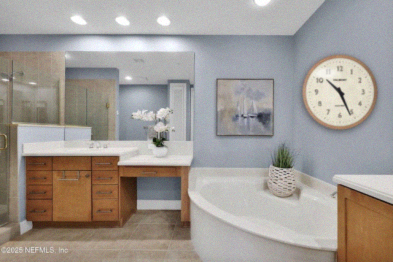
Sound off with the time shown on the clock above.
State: 10:26
